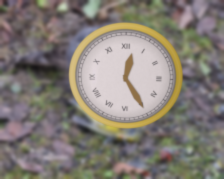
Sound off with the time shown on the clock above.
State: 12:25
